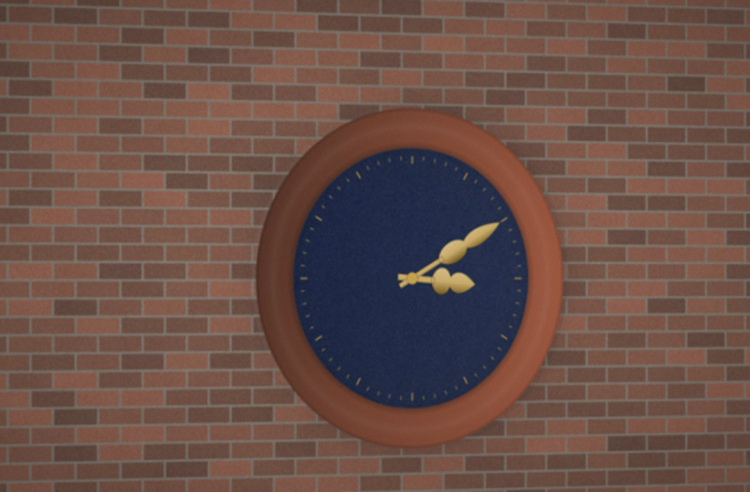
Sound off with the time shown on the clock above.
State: 3:10
